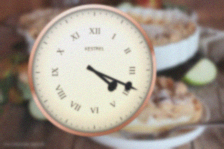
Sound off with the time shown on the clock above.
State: 4:19
